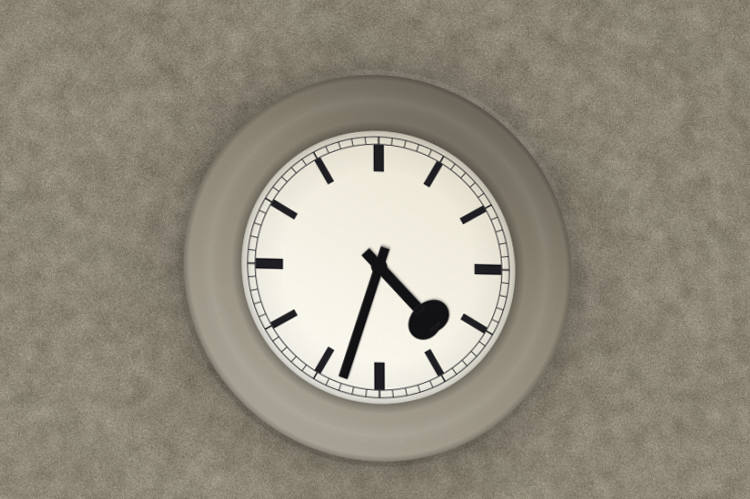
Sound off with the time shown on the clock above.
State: 4:33
